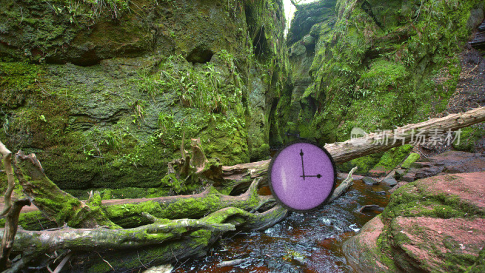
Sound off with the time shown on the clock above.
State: 2:59
